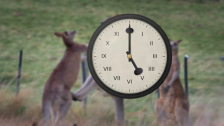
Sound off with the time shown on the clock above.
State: 5:00
